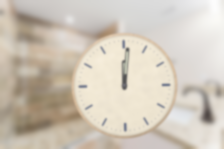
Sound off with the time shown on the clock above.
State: 12:01
